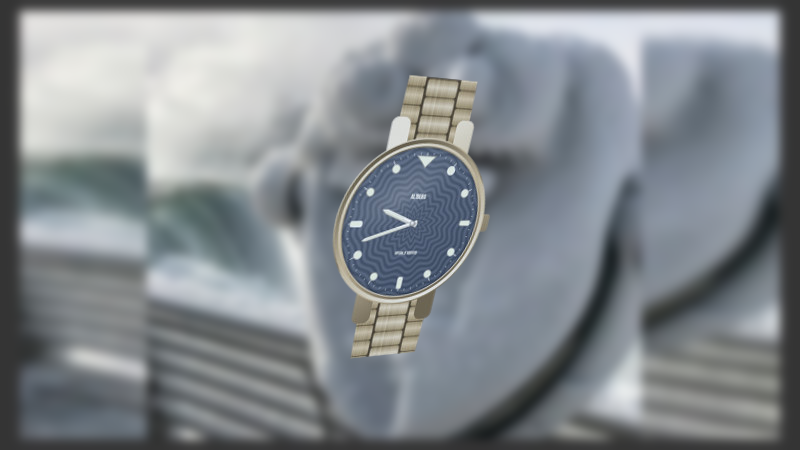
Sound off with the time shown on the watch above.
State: 9:42
